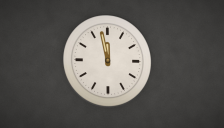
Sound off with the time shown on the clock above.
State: 11:58
